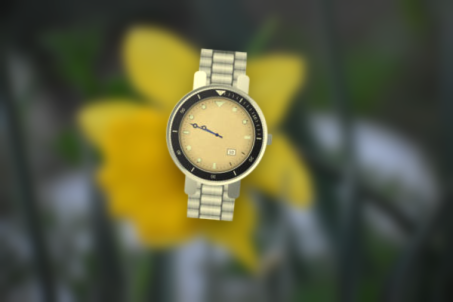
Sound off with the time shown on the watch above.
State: 9:48
